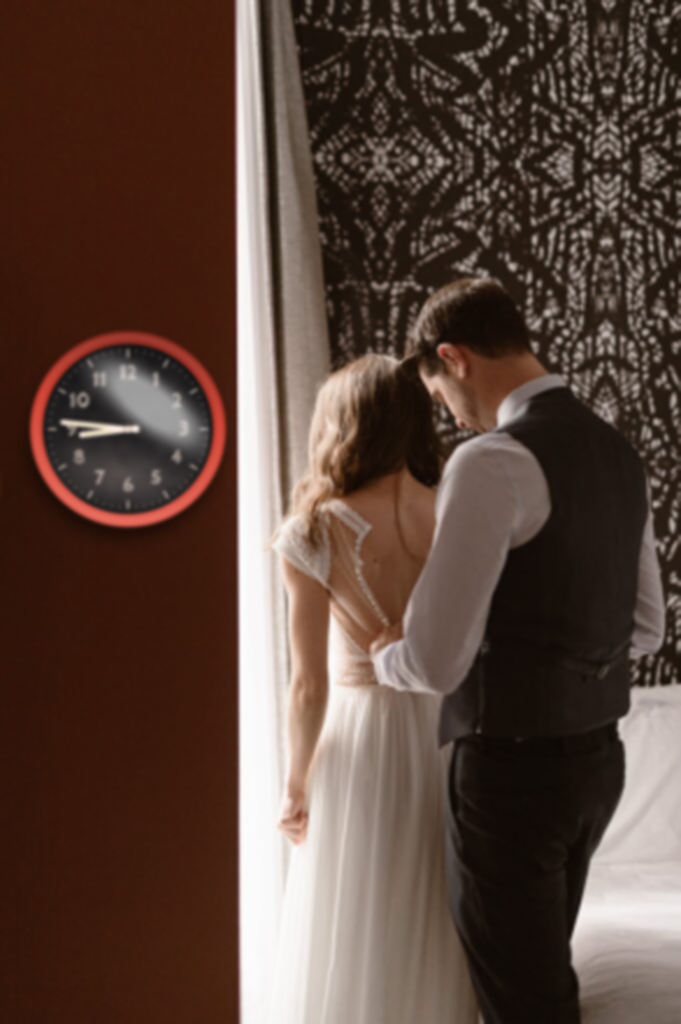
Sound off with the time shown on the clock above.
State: 8:46
